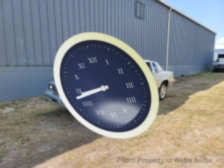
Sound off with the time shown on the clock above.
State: 8:43
